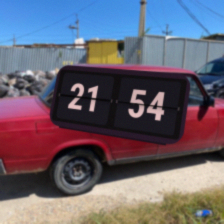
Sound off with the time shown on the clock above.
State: 21:54
